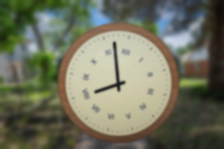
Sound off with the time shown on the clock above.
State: 7:57
